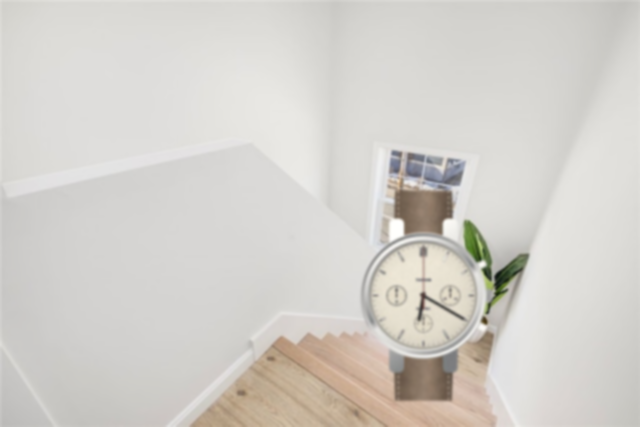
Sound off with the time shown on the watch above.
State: 6:20
